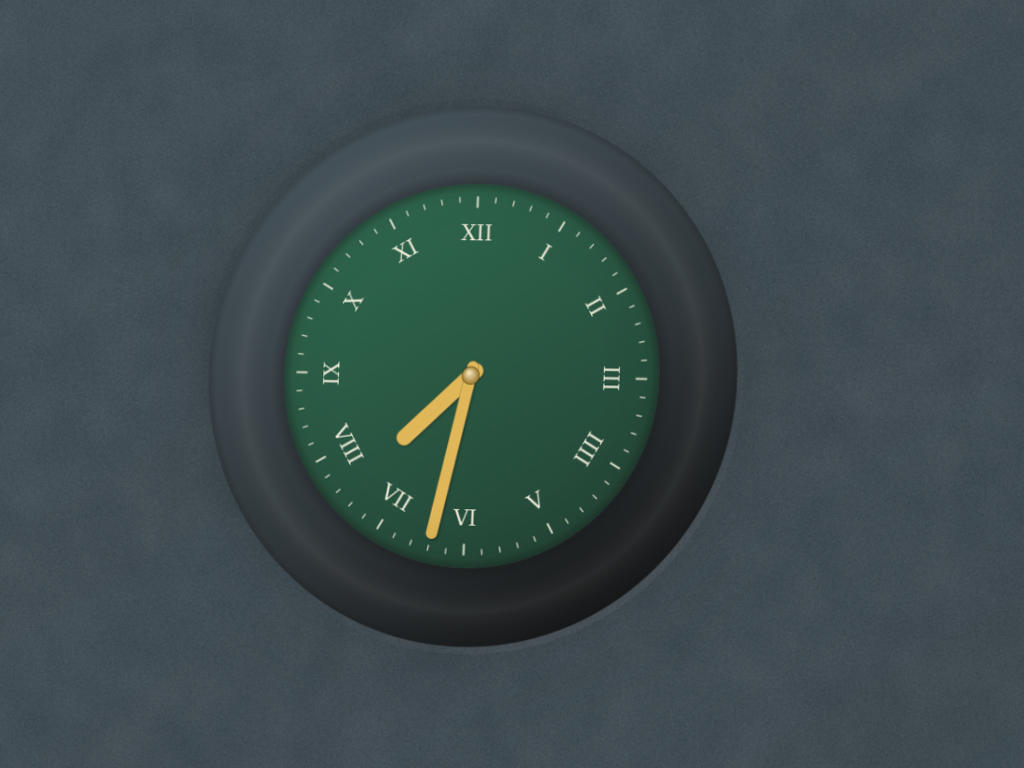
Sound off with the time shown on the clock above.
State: 7:32
